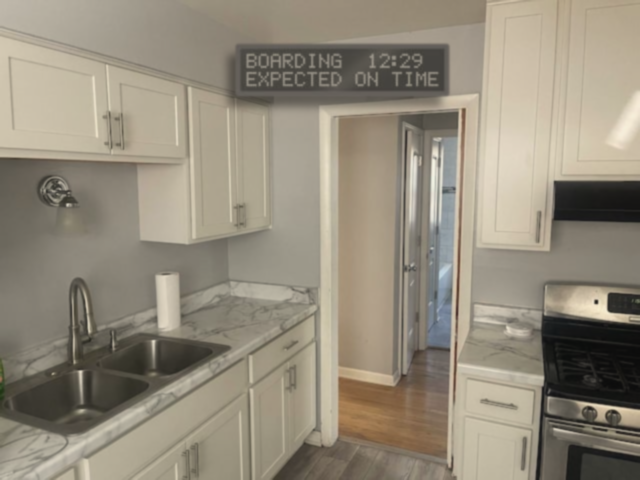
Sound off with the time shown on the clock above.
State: 12:29
